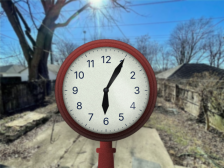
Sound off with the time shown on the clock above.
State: 6:05
